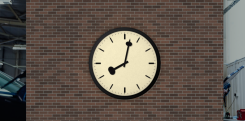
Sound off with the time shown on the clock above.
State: 8:02
